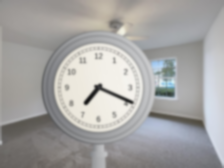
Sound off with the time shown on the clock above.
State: 7:19
